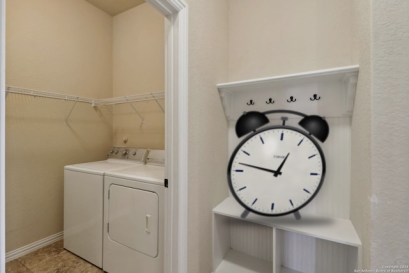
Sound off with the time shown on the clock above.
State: 12:47
